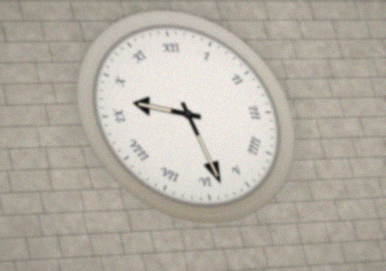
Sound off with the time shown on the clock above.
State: 9:28
